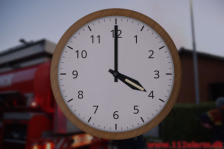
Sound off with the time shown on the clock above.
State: 4:00
